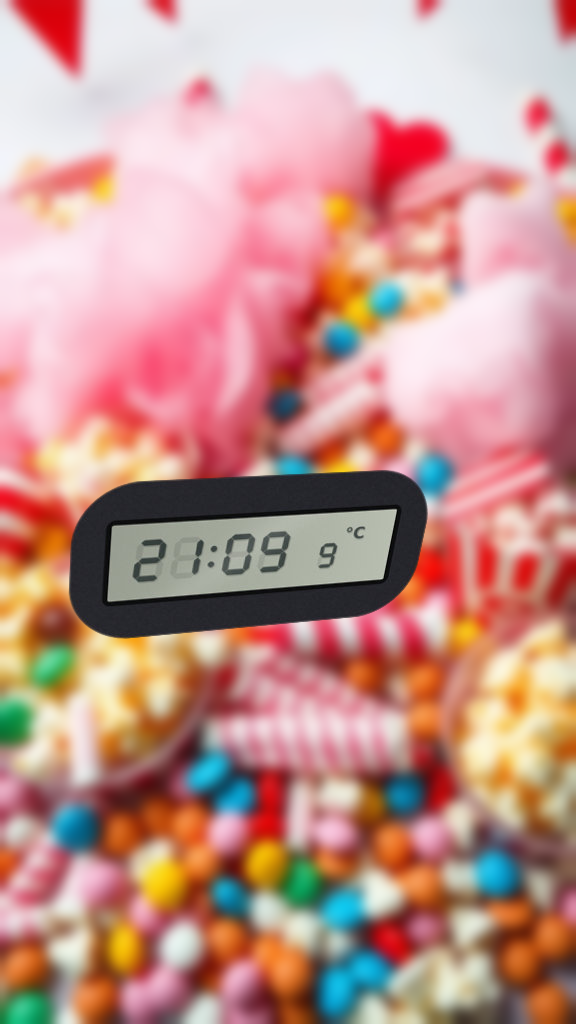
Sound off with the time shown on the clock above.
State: 21:09
